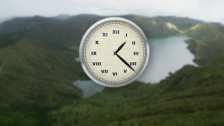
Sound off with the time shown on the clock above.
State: 1:22
